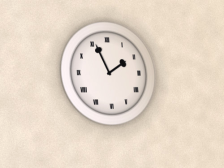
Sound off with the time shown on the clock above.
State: 1:56
